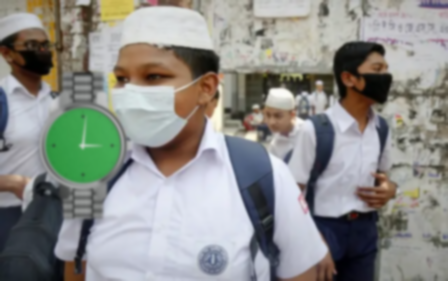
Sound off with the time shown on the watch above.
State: 3:01
